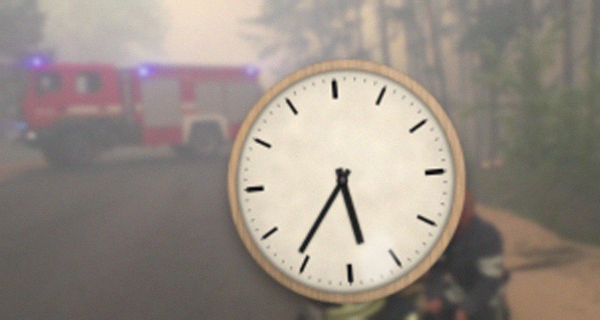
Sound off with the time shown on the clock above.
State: 5:36
